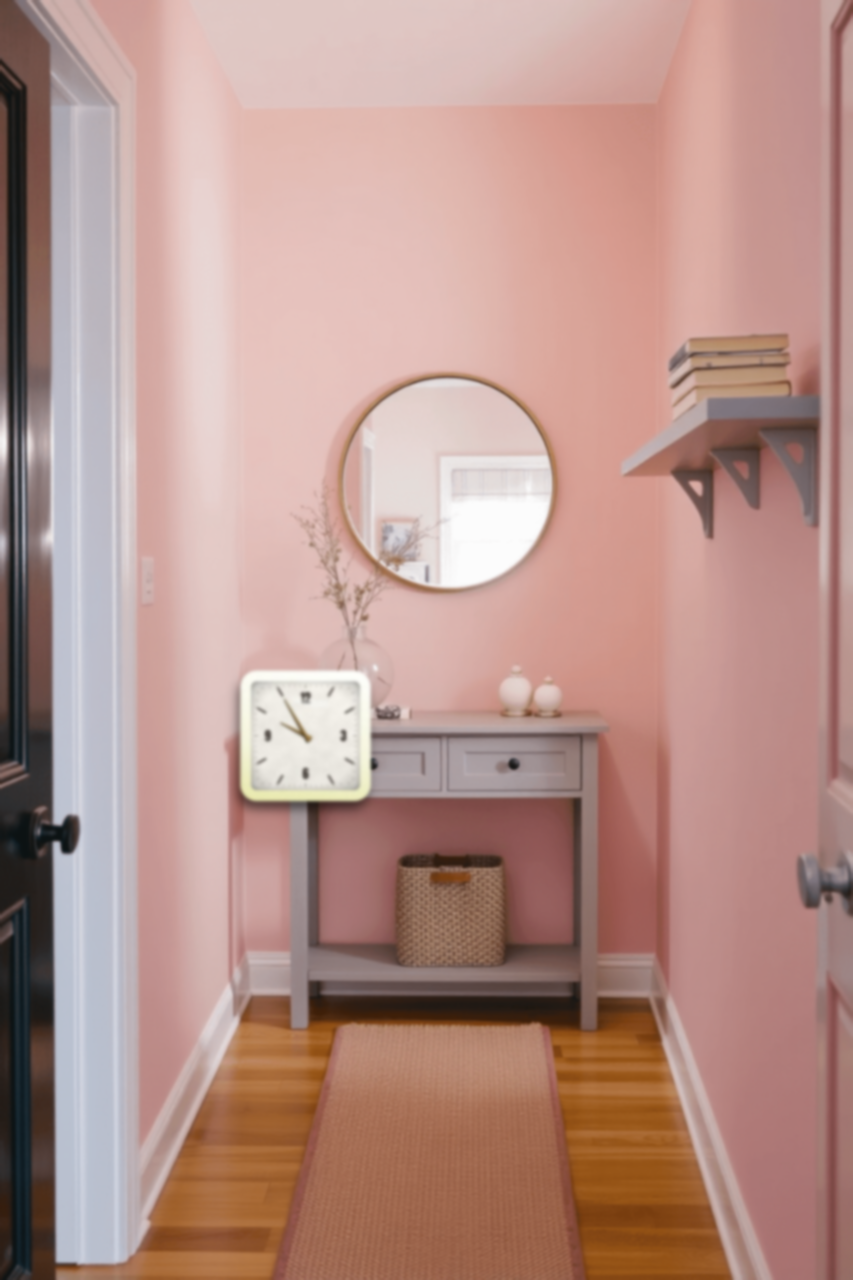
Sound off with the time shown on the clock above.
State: 9:55
